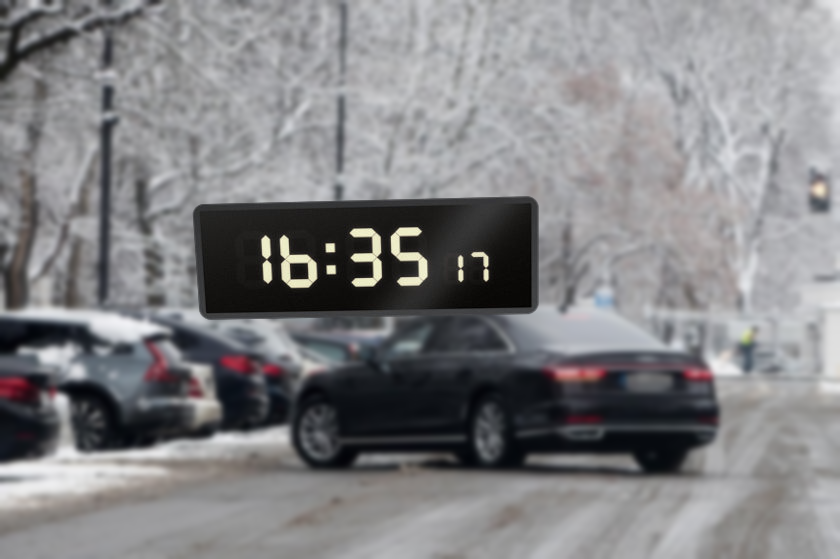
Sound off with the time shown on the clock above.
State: 16:35:17
